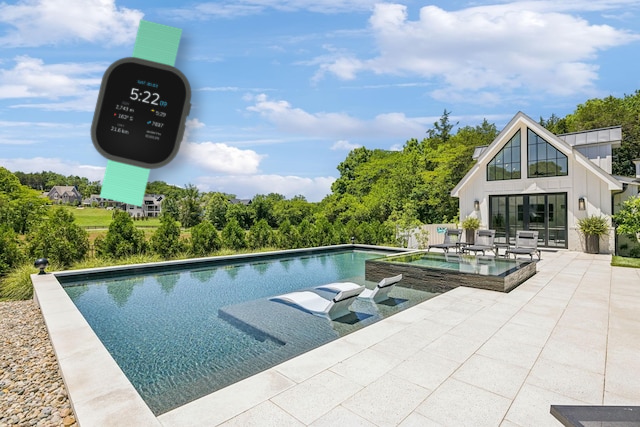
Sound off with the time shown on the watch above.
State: 5:22
